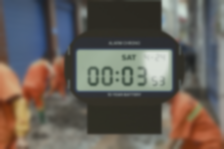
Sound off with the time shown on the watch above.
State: 0:03
